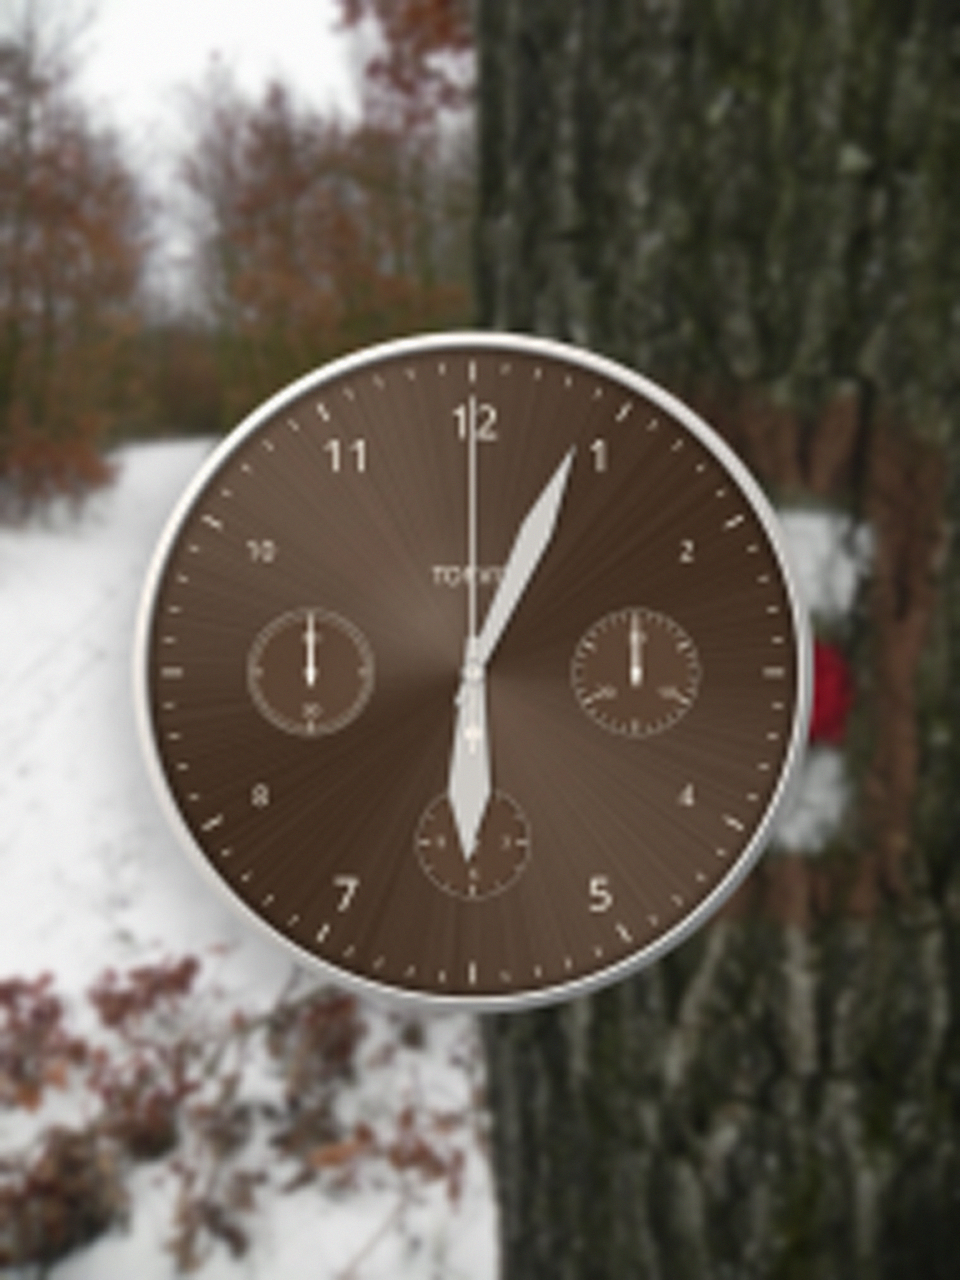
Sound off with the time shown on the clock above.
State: 6:04
